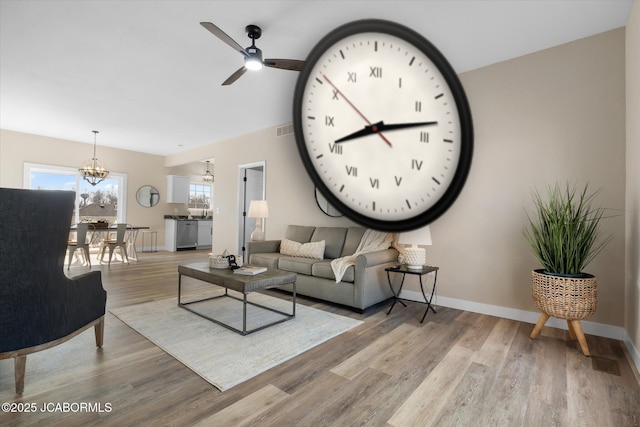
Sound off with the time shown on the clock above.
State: 8:12:51
